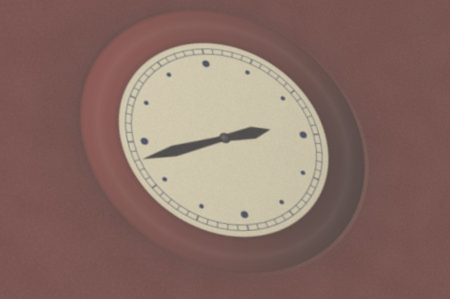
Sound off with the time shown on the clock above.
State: 2:43
